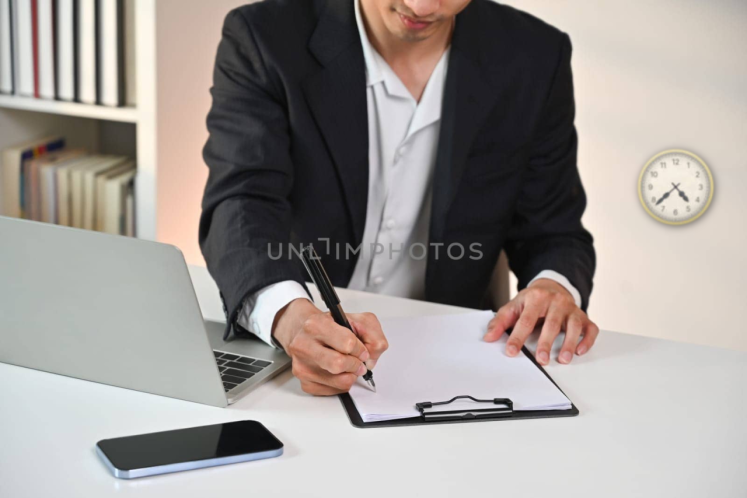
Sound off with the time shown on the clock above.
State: 4:38
